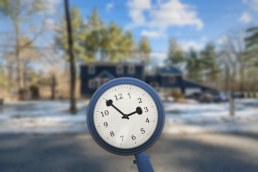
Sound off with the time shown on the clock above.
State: 2:55
